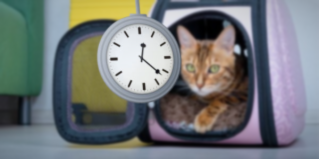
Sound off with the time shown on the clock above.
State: 12:22
